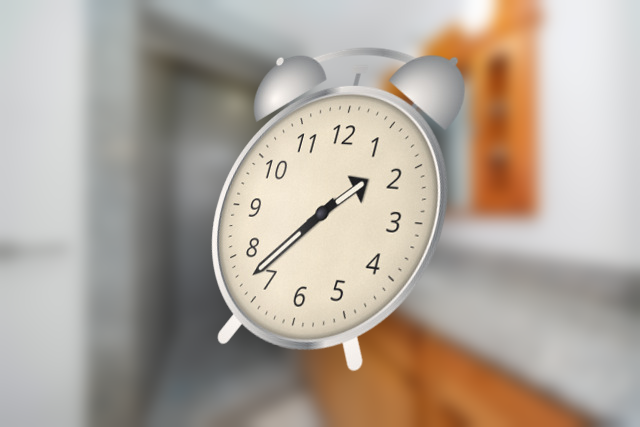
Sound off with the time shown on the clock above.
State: 1:37
